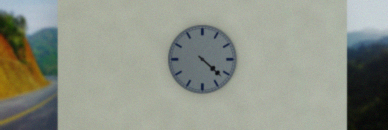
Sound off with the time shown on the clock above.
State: 4:22
